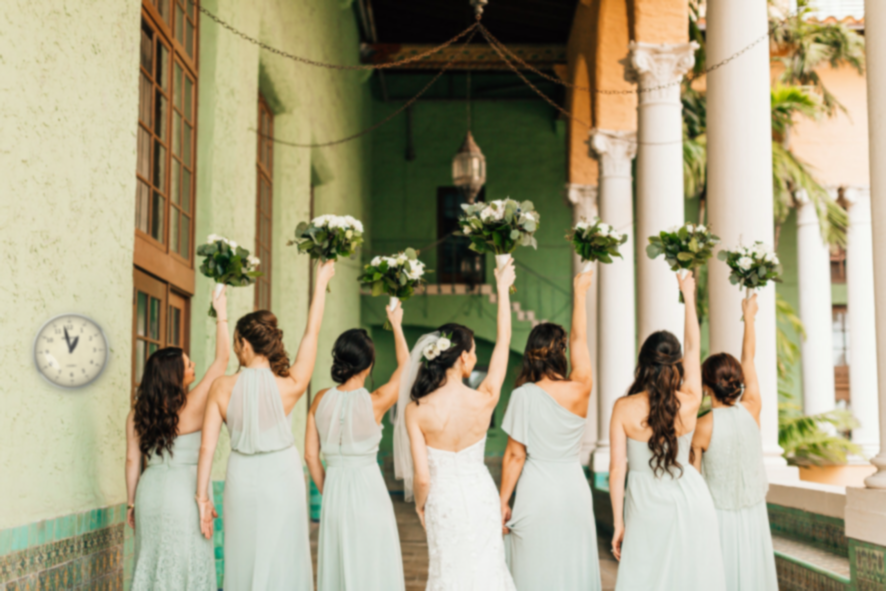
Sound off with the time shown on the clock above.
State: 12:58
